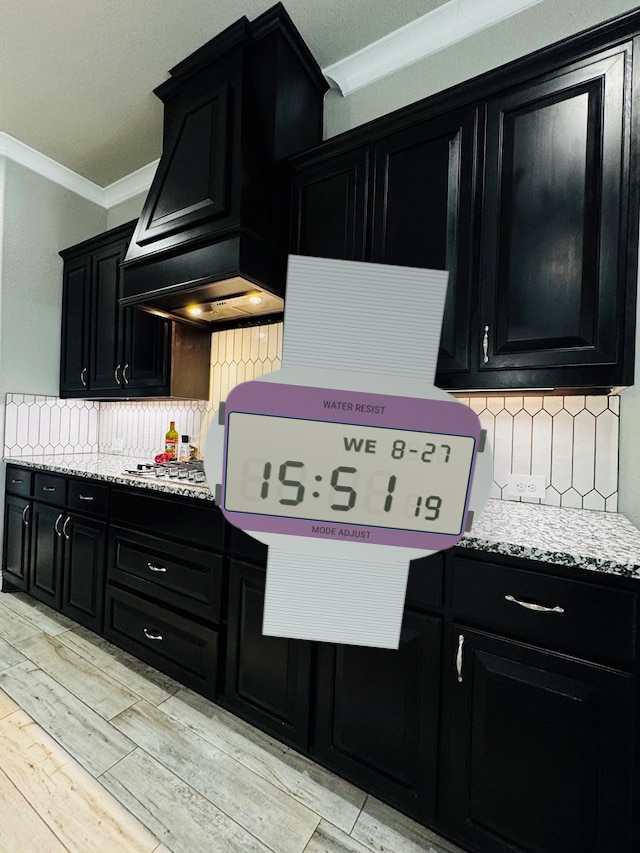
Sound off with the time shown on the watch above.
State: 15:51:19
